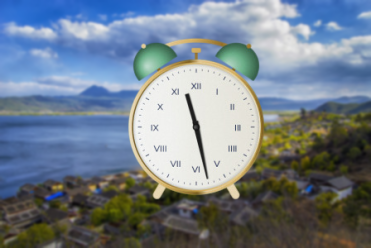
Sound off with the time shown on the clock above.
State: 11:28
